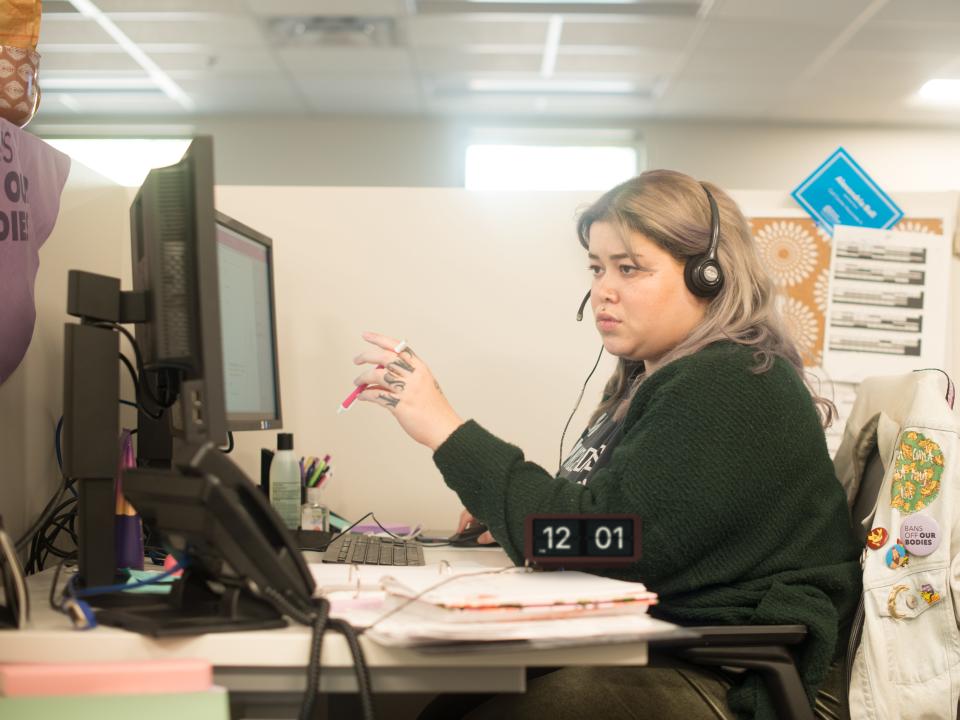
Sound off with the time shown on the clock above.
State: 12:01
